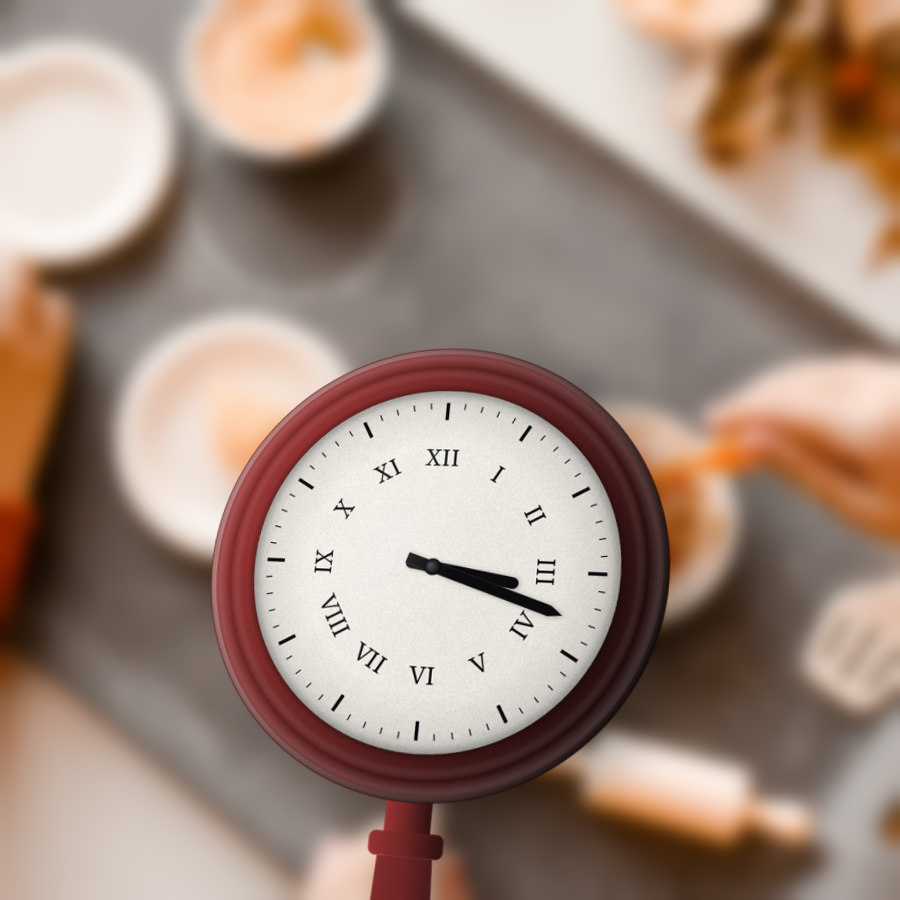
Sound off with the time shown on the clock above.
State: 3:18
